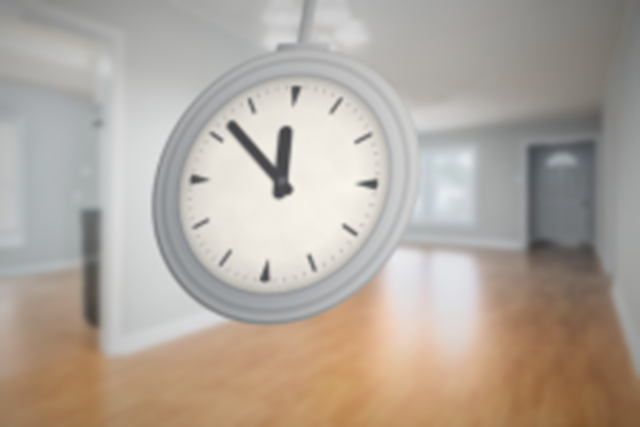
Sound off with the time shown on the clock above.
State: 11:52
